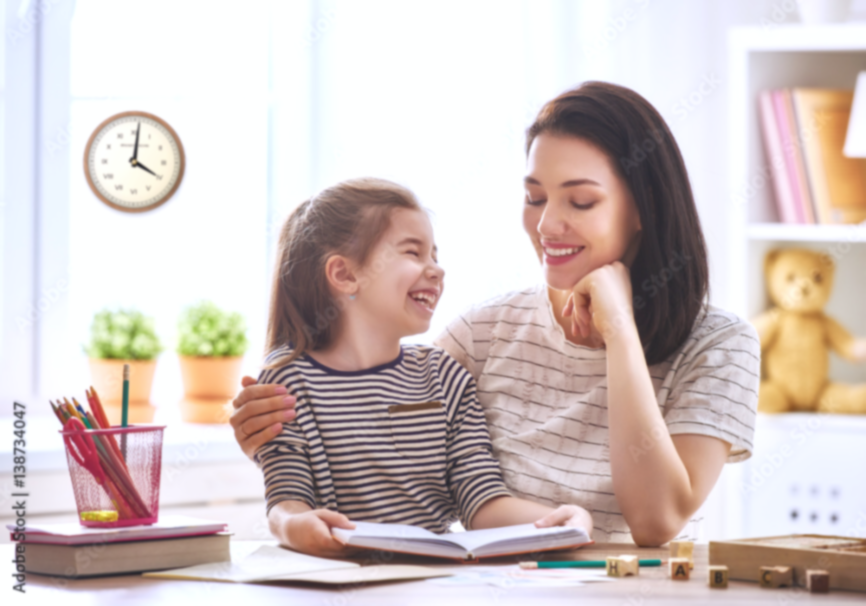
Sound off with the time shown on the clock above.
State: 4:01
